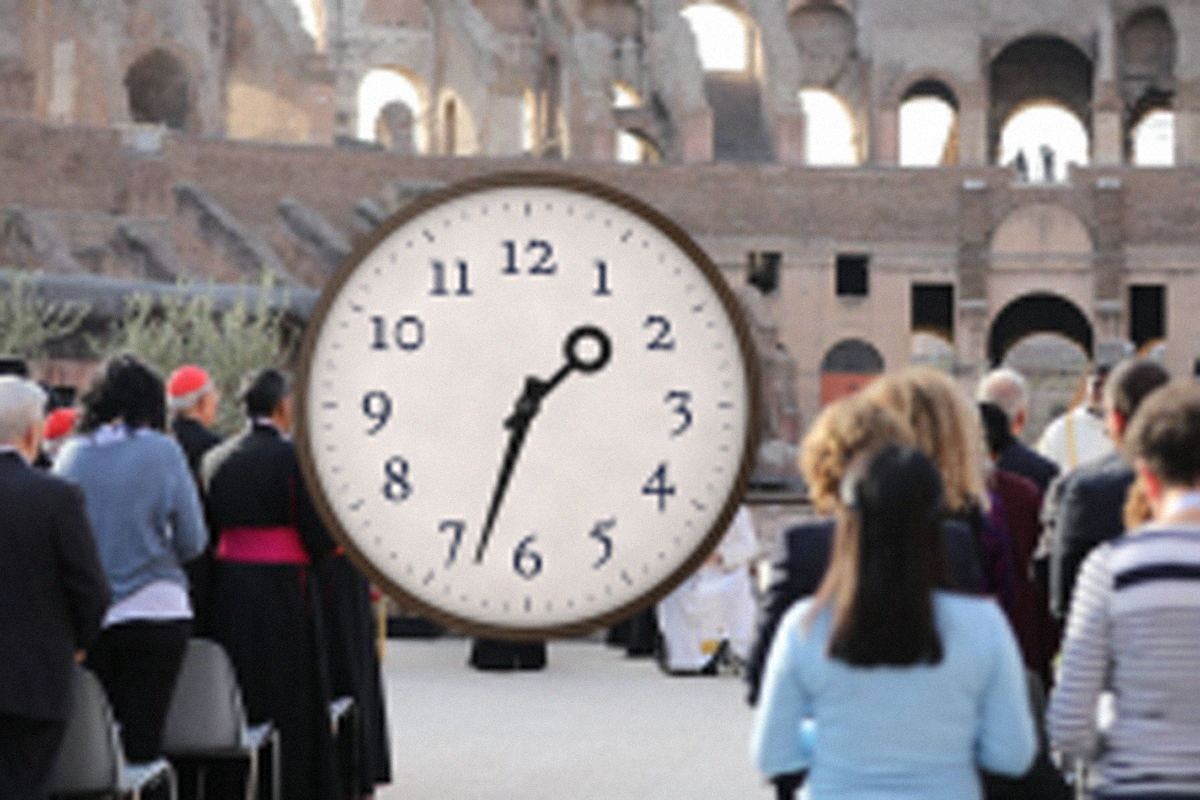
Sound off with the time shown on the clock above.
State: 1:33
